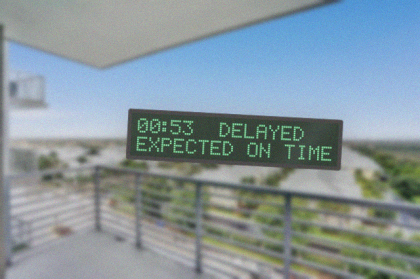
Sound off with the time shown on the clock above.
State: 0:53
